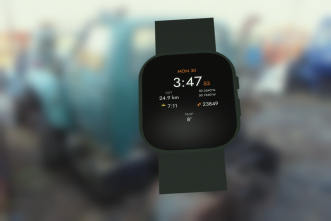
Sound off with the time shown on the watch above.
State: 3:47
